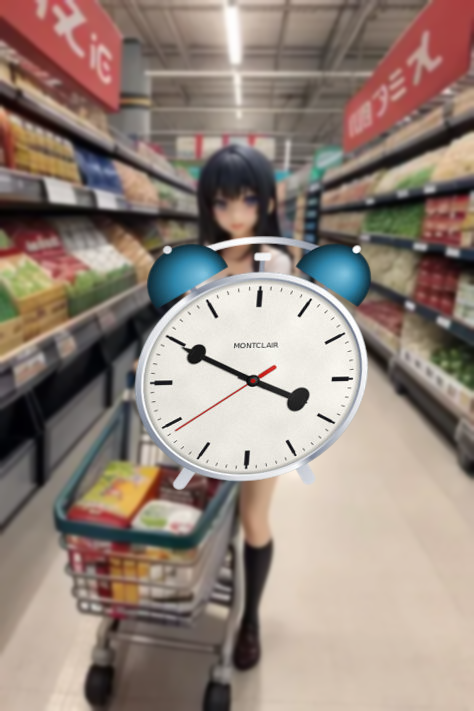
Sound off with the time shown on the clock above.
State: 3:49:39
